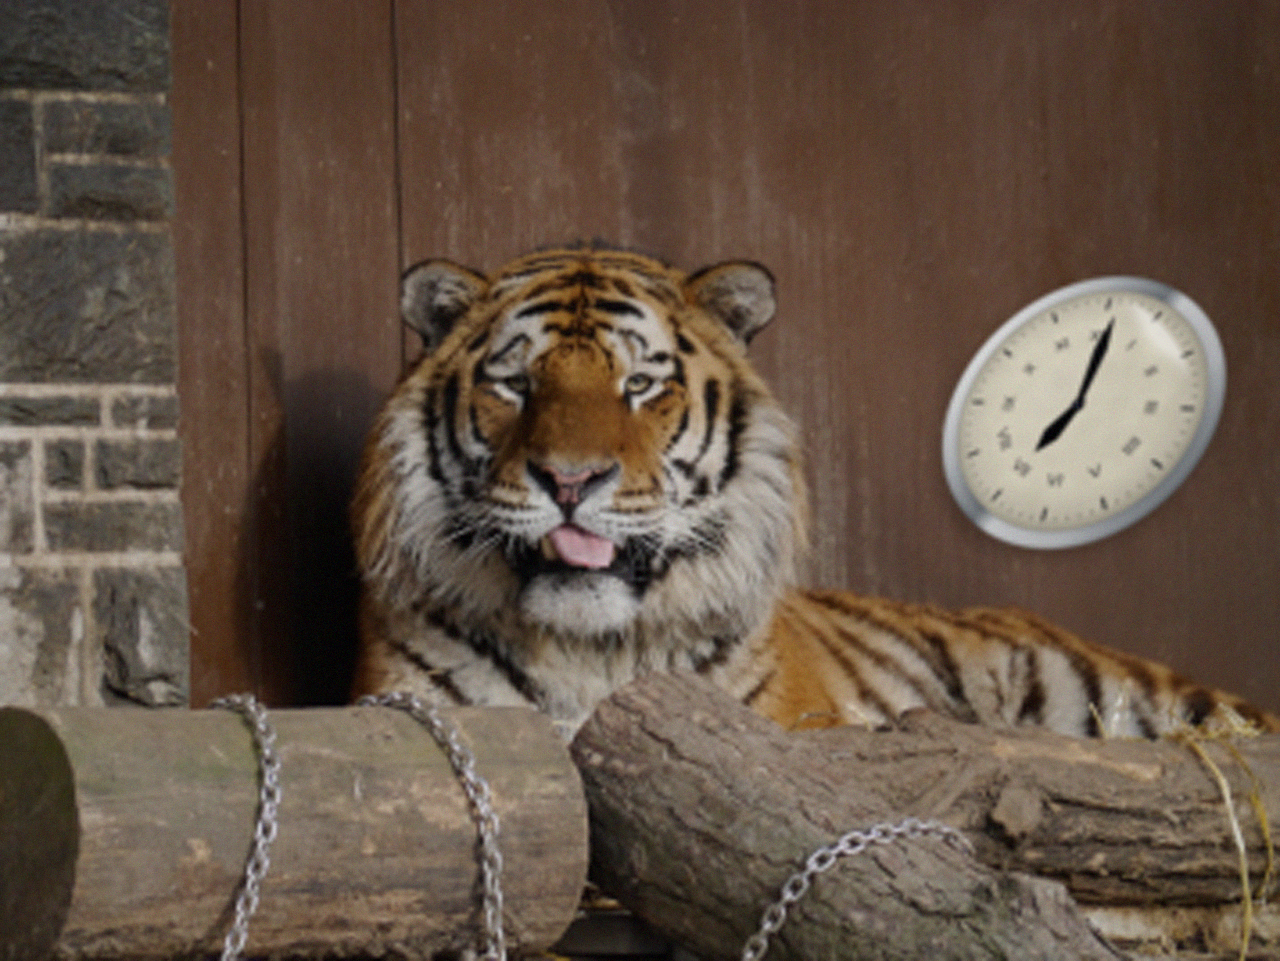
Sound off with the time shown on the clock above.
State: 7:01
